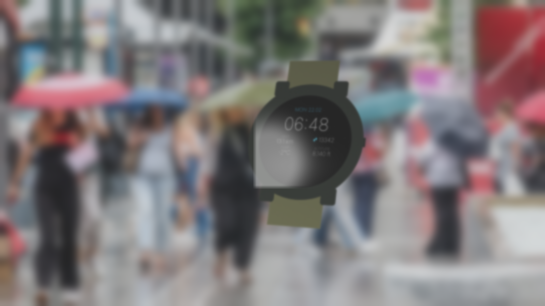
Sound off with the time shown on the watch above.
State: 6:48
